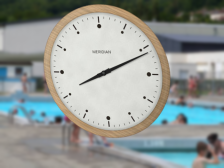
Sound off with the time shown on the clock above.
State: 8:11
